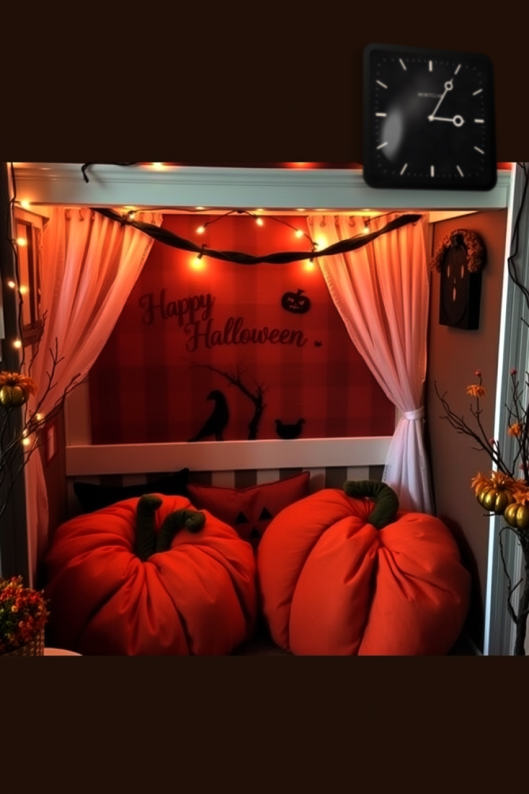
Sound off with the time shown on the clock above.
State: 3:05
